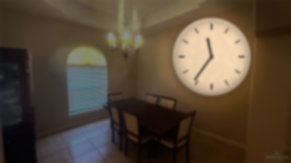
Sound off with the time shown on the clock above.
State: 11:36
